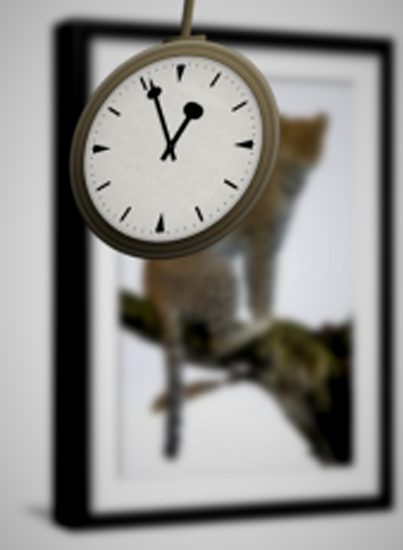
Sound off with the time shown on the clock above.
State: 12:56
